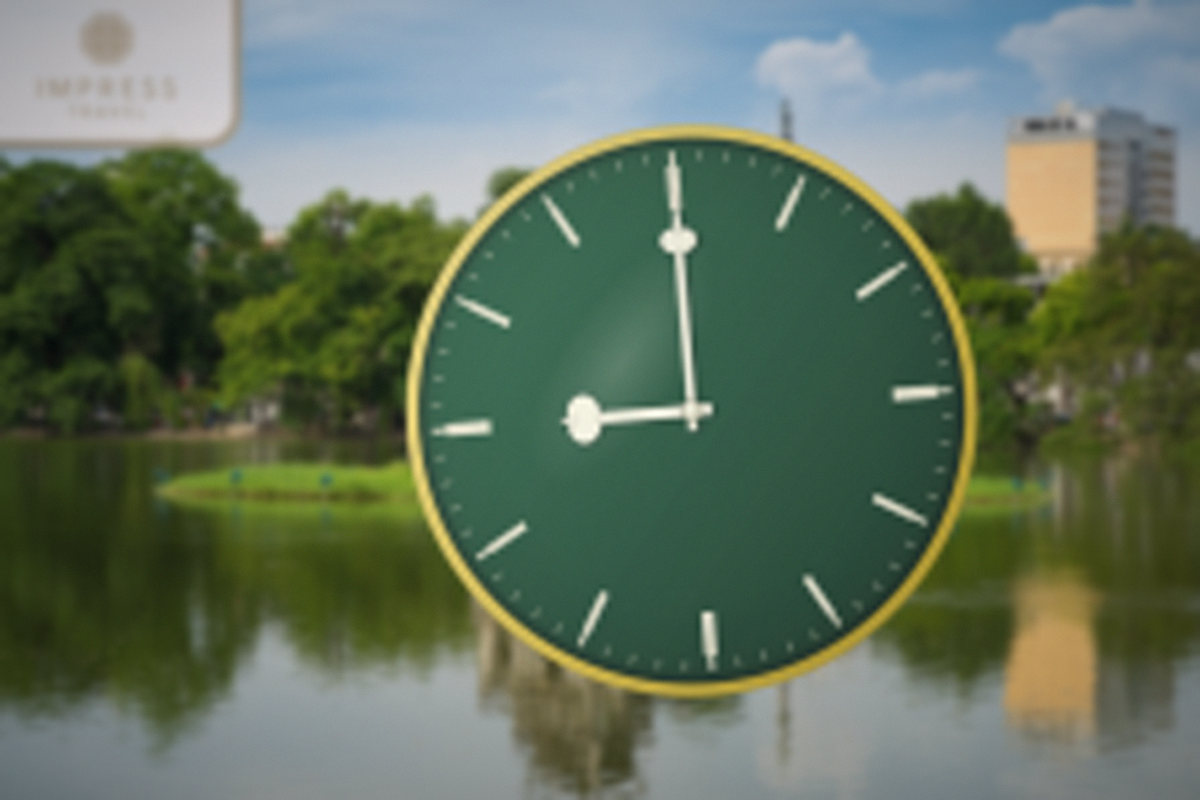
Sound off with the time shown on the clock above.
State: 9:00
